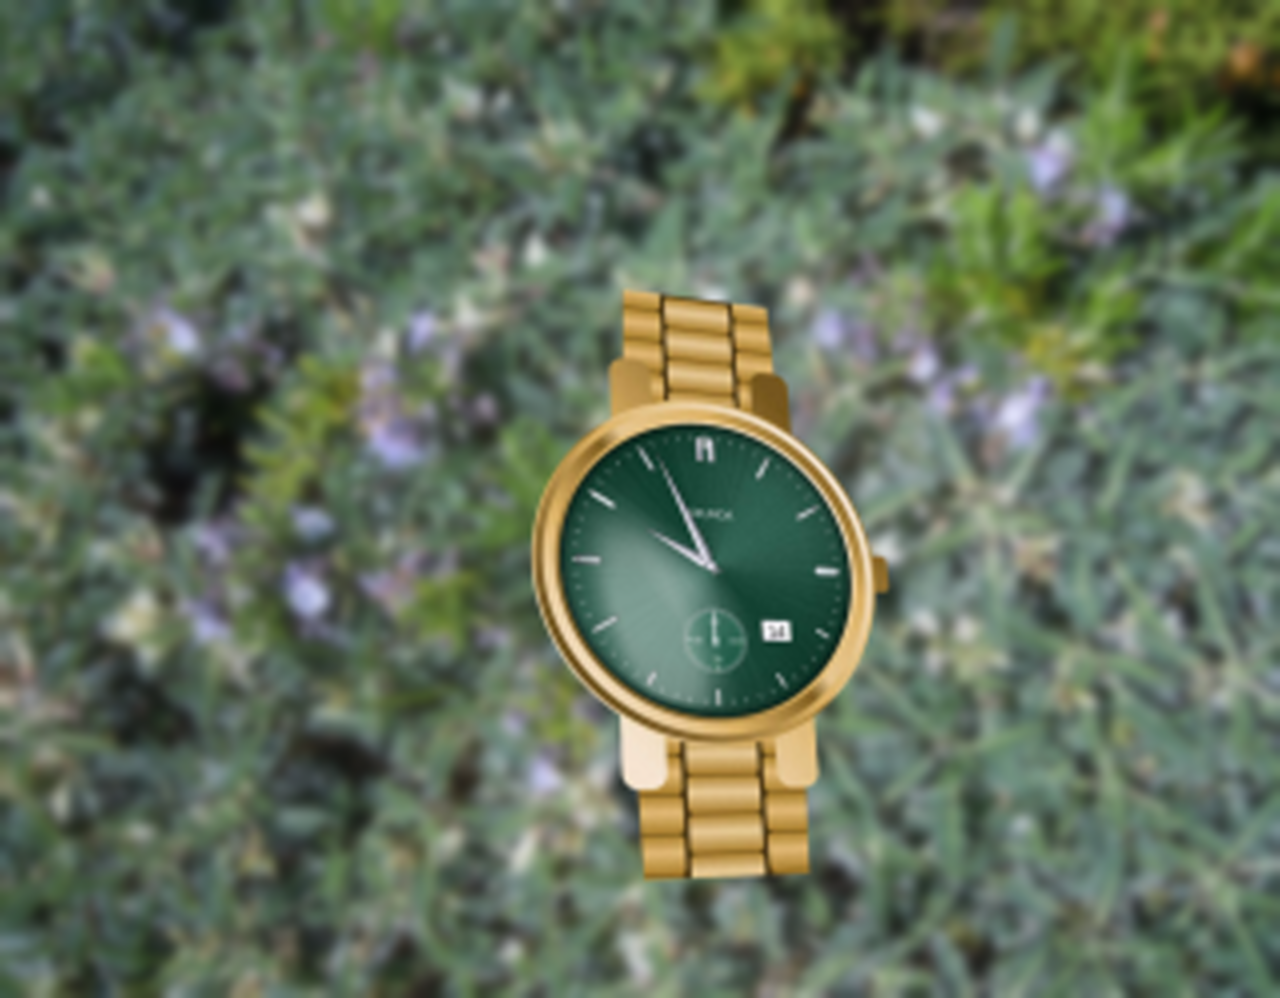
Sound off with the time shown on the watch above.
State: 9:56
